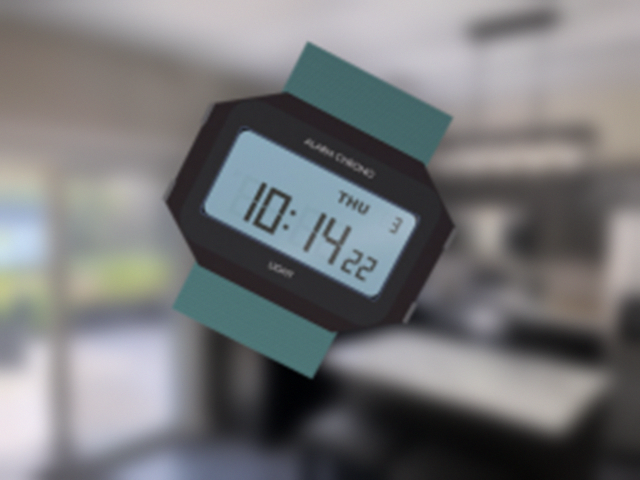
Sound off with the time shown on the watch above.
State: 10:14:22
